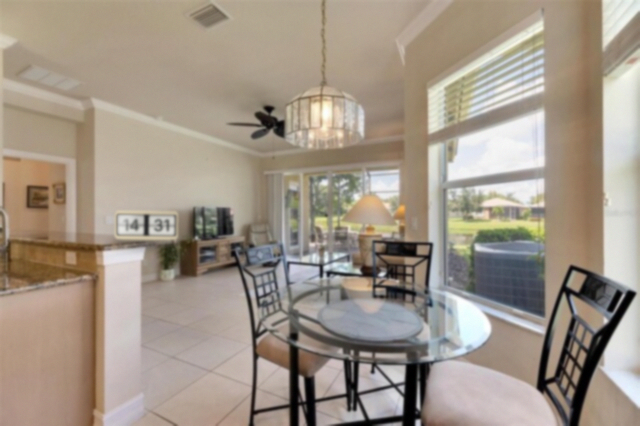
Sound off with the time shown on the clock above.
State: 14:31
